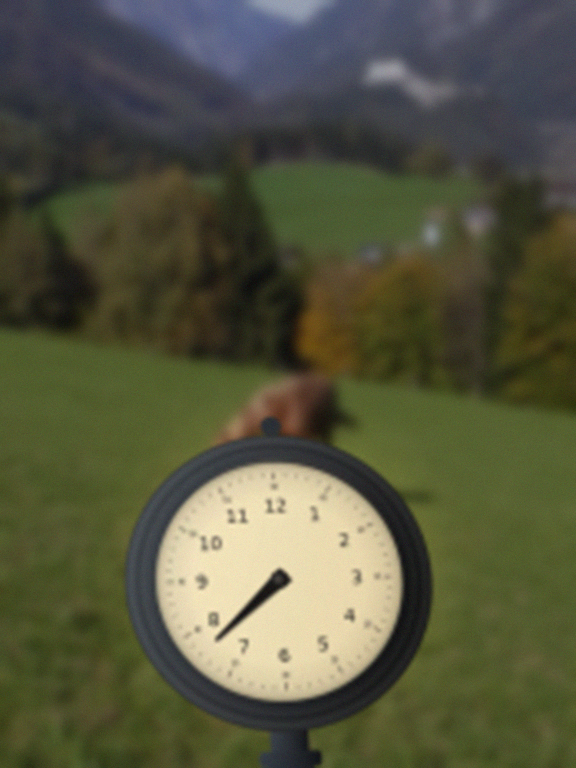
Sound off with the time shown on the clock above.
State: 7:38
